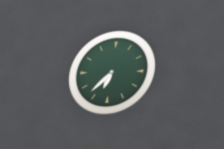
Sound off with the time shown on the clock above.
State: 6:37
